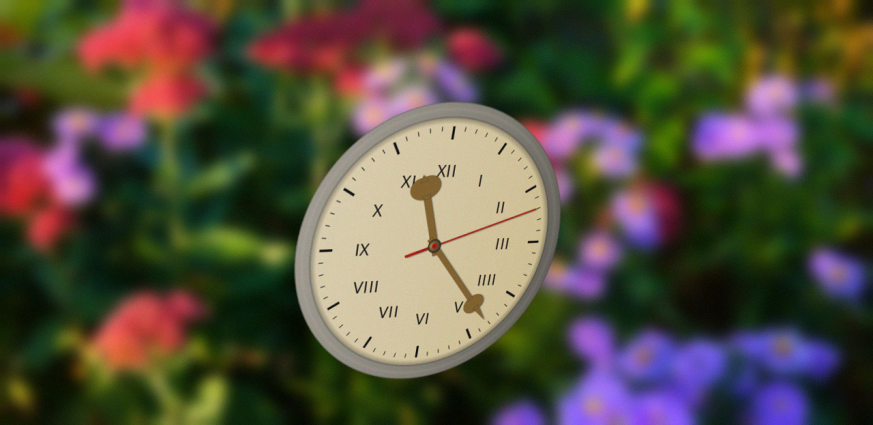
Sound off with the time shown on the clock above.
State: 11:23:12
